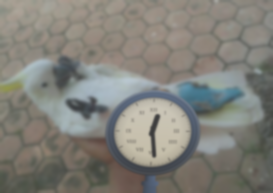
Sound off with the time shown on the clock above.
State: 12:29
